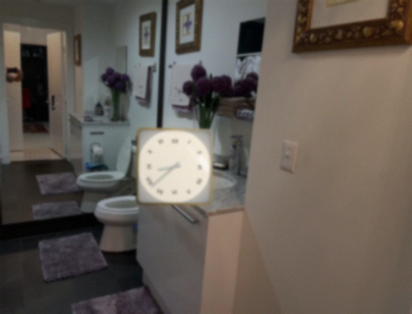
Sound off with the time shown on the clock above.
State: 8:38
